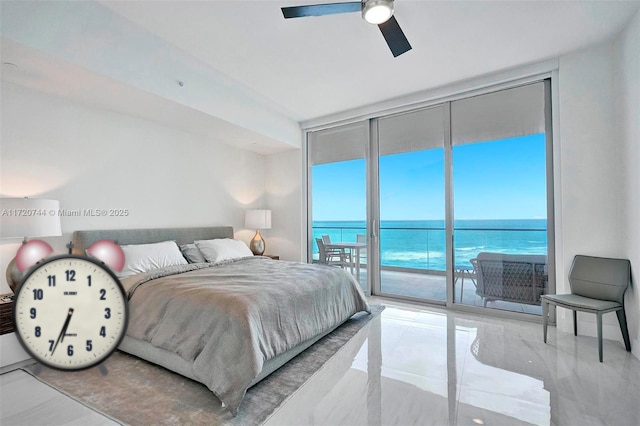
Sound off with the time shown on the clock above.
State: 6:34
